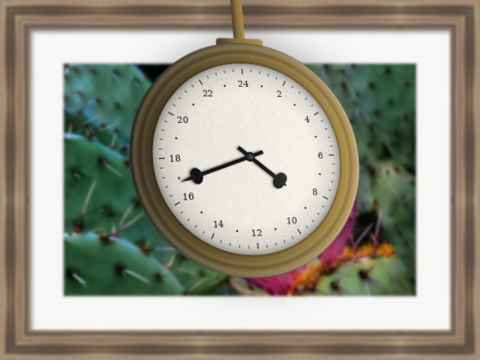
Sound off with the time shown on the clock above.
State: 8:42
